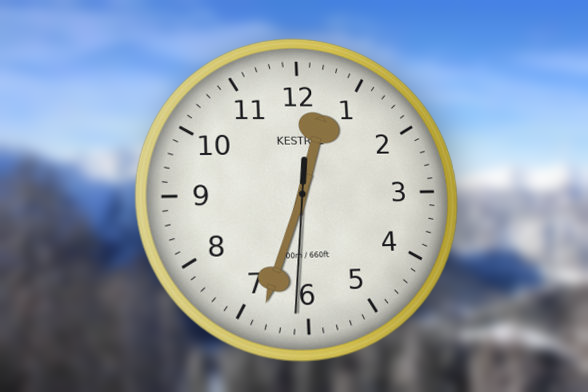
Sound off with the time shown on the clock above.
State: 12:33:31
